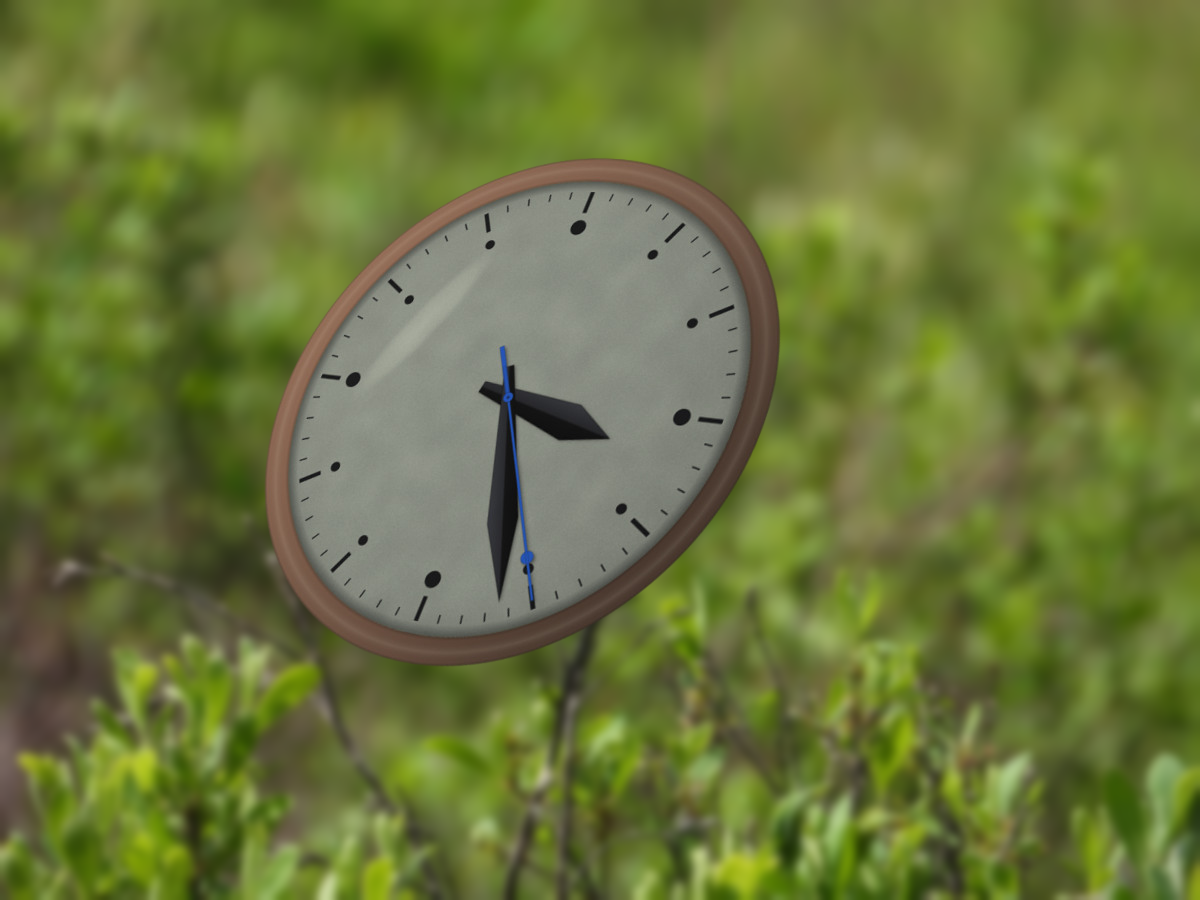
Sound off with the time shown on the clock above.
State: 3:26:25
